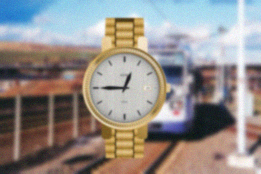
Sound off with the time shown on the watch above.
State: 12:45
